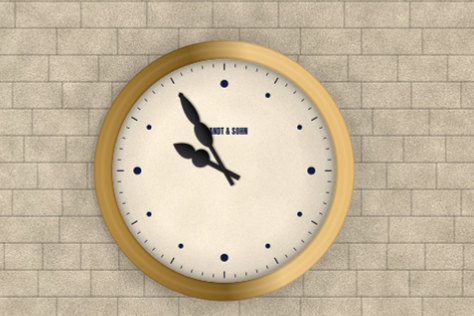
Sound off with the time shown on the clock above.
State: 9:55
